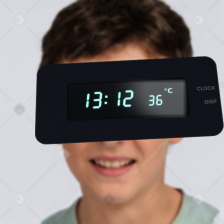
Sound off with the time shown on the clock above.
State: 13:12
